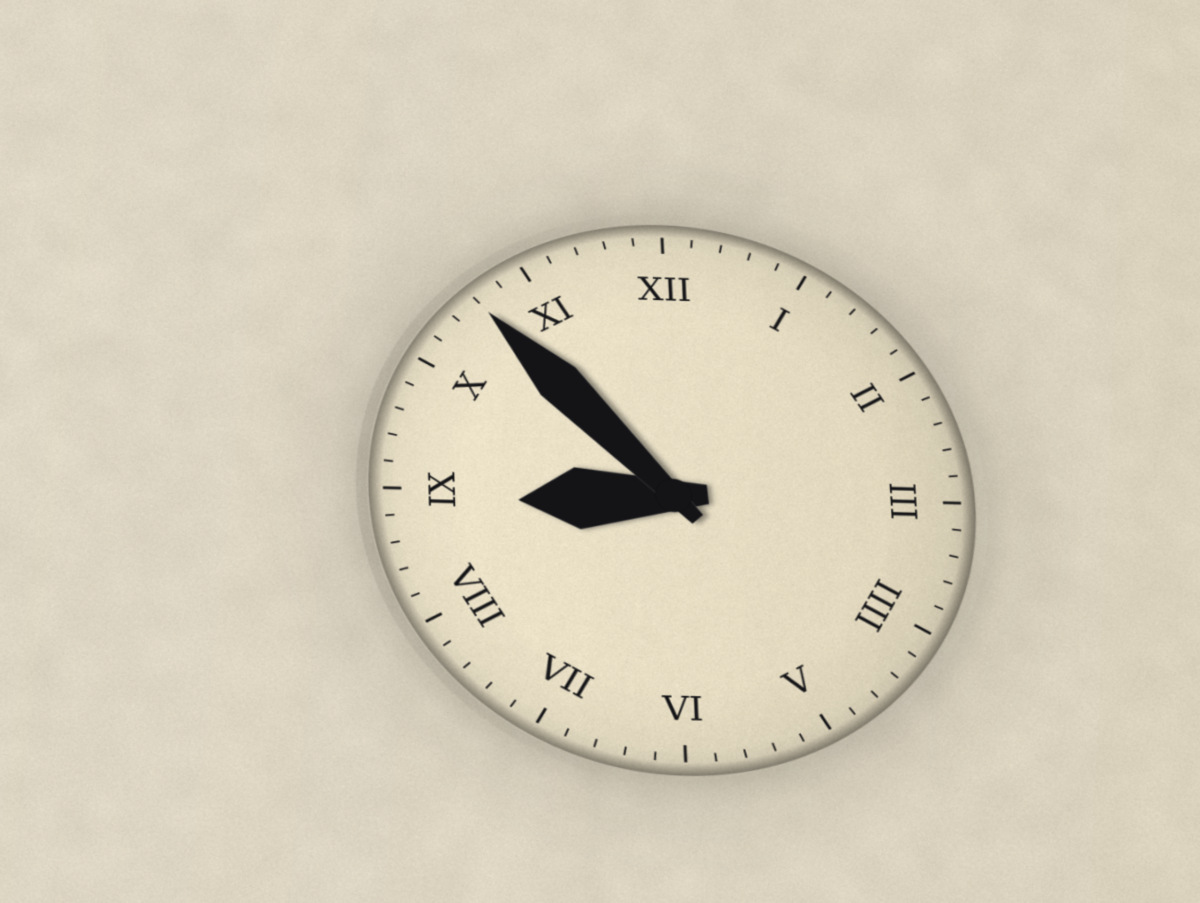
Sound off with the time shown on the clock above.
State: 8:53
